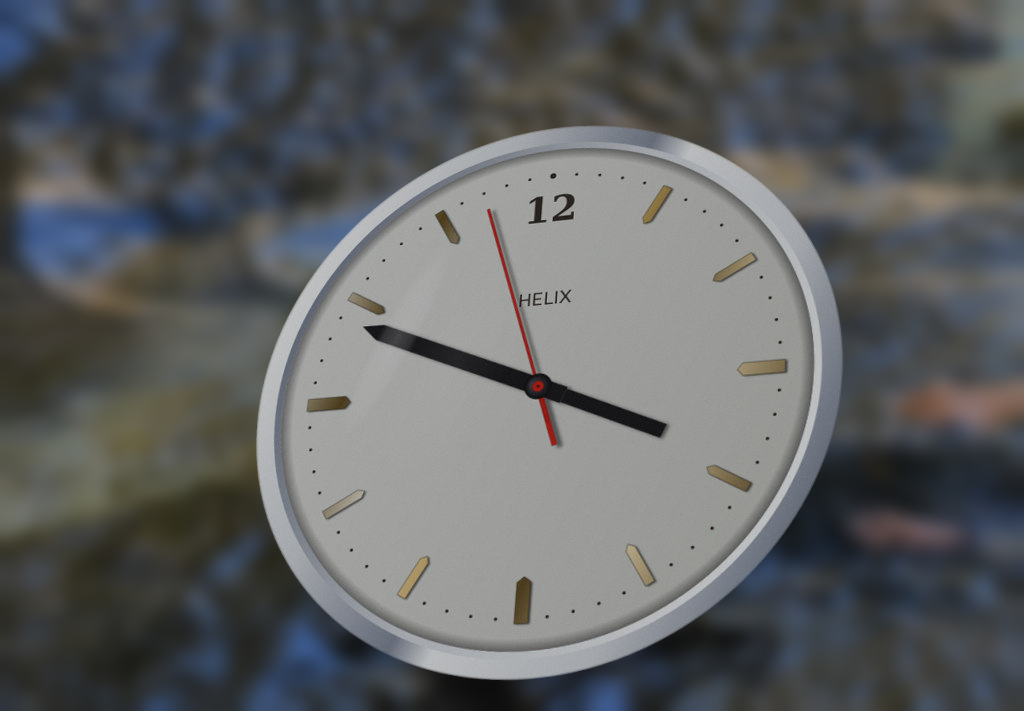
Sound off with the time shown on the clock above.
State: 3:48:57
